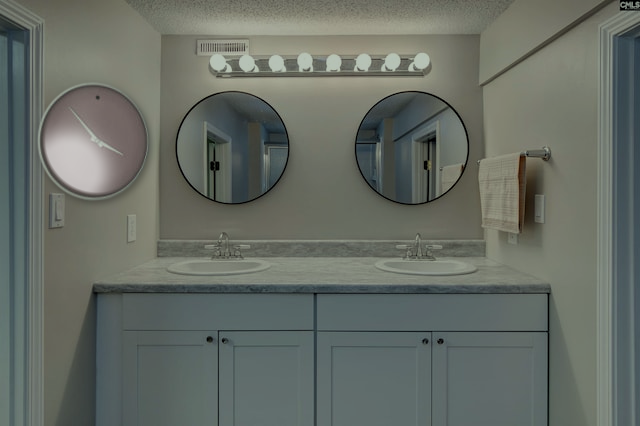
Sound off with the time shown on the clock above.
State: 3:53
